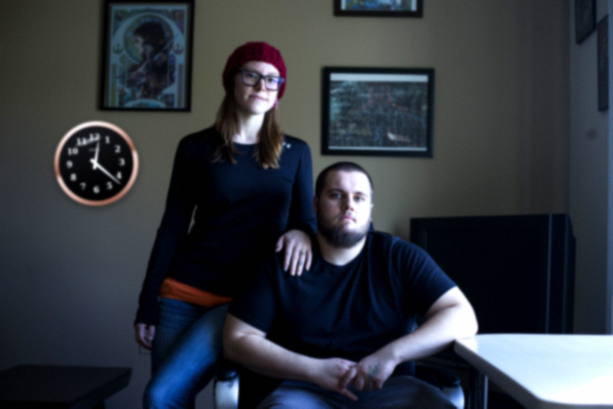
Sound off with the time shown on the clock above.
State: 12:22
